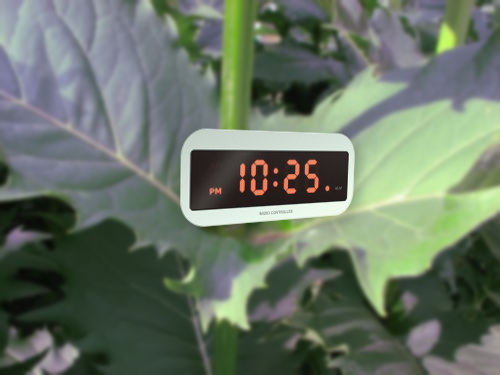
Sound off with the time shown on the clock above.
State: 10:25
